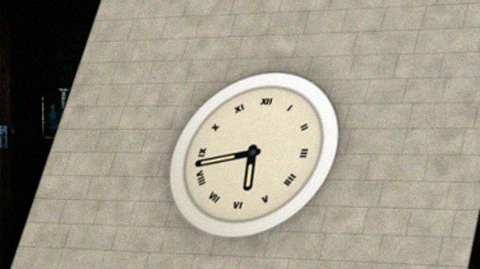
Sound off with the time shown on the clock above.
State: 5:43
